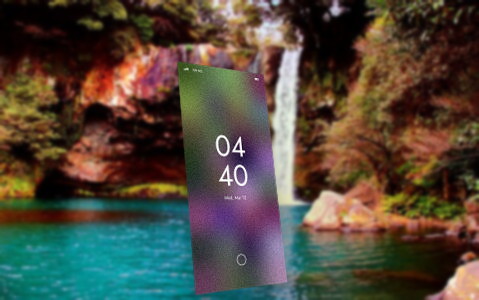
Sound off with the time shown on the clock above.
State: 4:40
